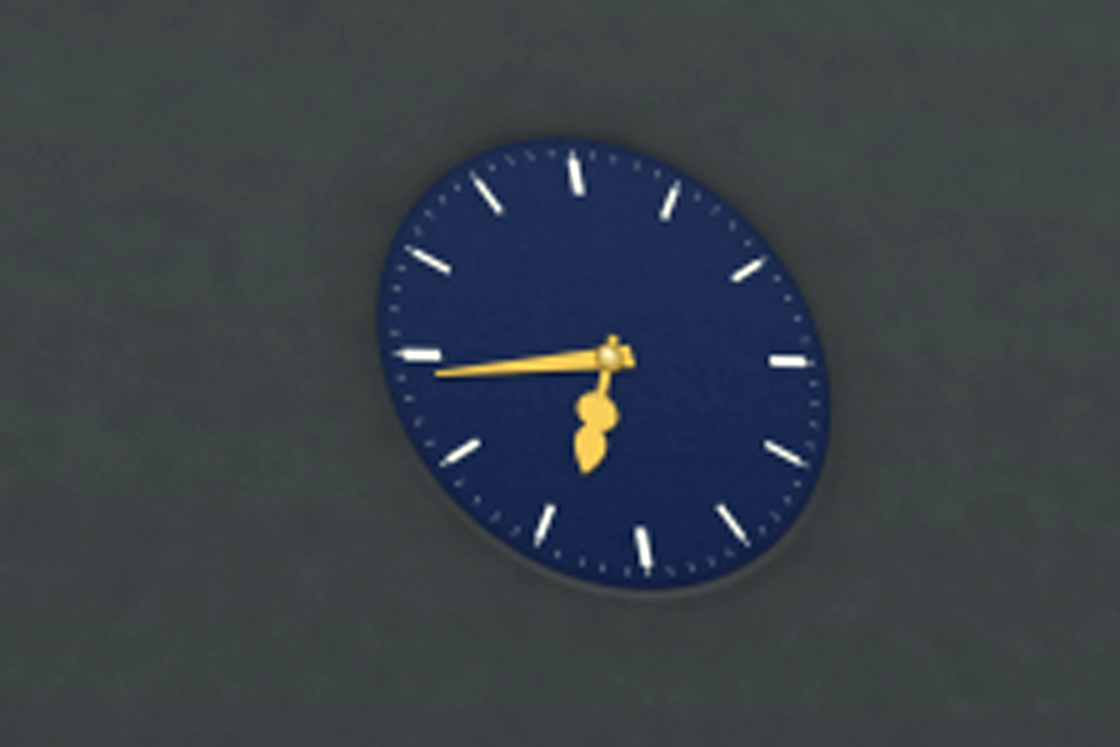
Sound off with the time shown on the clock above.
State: 6:44
